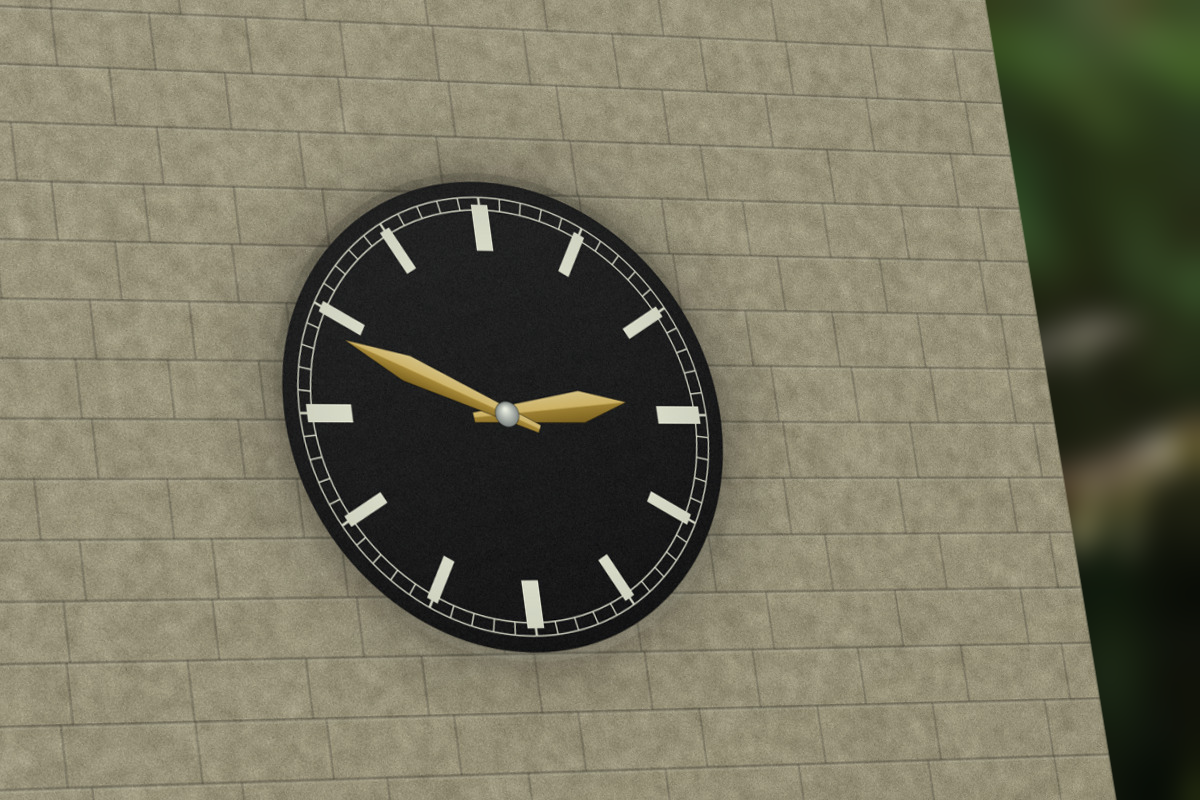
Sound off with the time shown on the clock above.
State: 2:49
